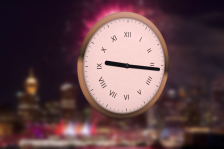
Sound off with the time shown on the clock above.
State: 9:16
